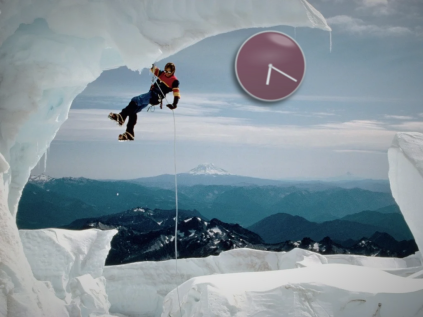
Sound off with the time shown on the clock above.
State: 6:20
